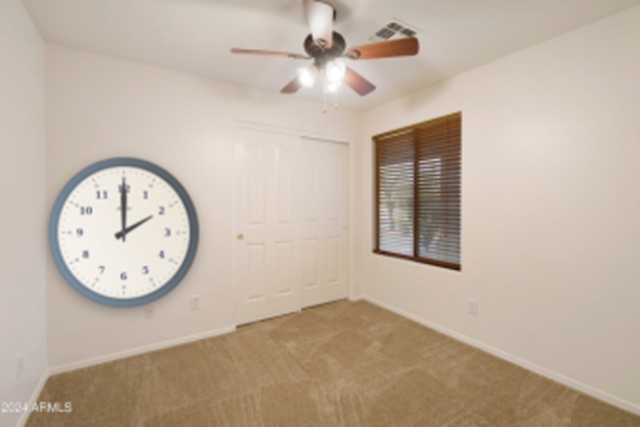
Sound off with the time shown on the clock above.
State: 2:00
